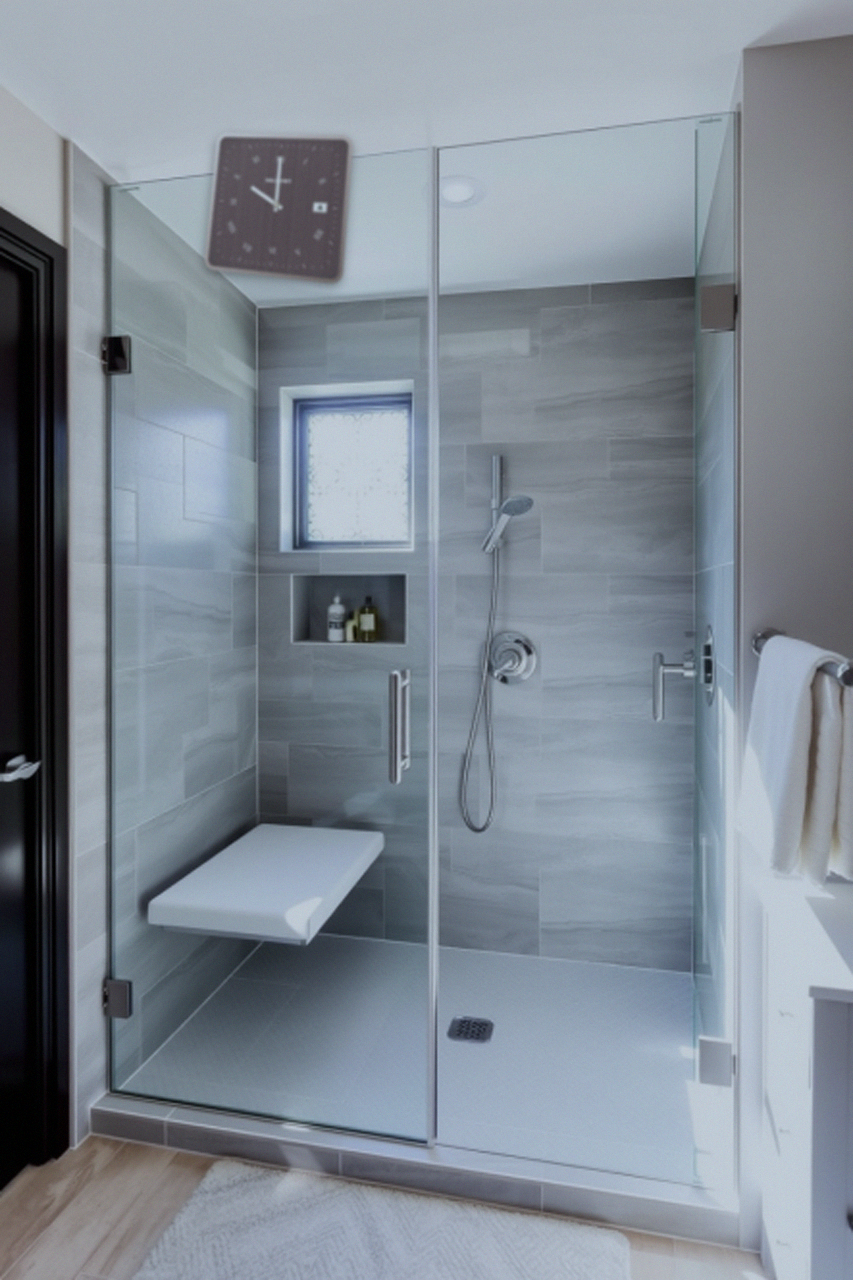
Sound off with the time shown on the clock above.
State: 10:00
